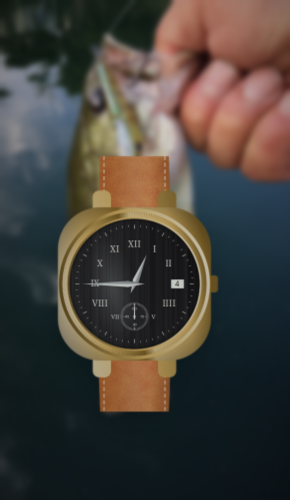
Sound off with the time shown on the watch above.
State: 12:45
